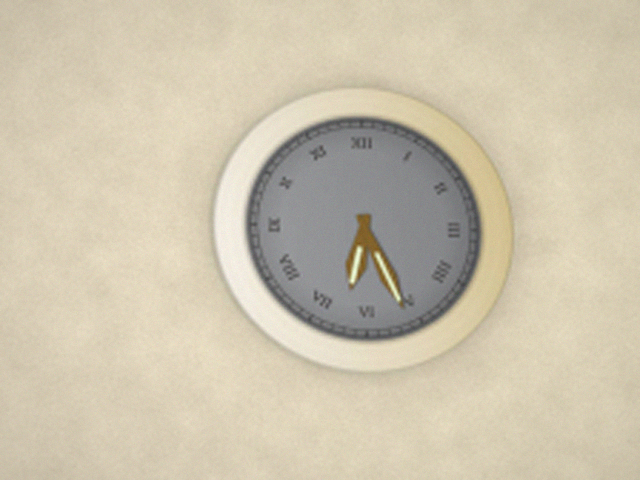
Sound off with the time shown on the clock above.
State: 6:26
